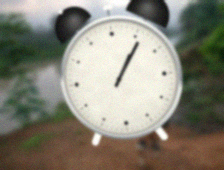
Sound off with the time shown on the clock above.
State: 1:06
